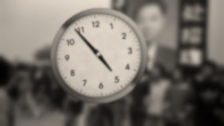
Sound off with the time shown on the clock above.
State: 4:54
